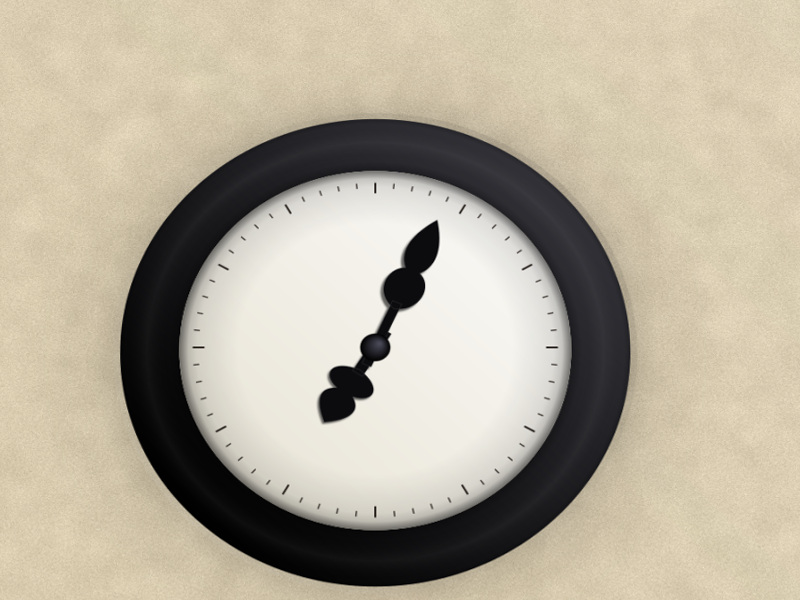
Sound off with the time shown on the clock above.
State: 7:04
